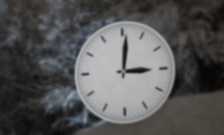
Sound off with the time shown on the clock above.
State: 3:01
